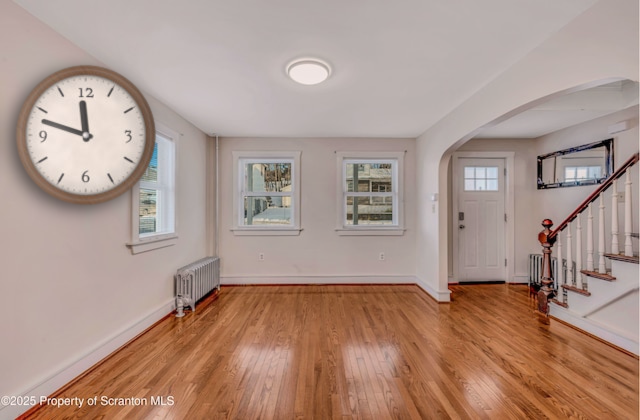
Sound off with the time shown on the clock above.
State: 11:48
